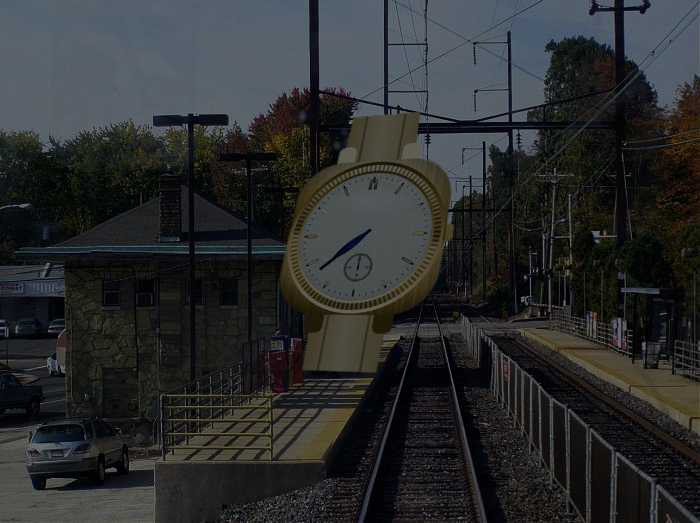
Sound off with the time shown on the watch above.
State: 7:38
